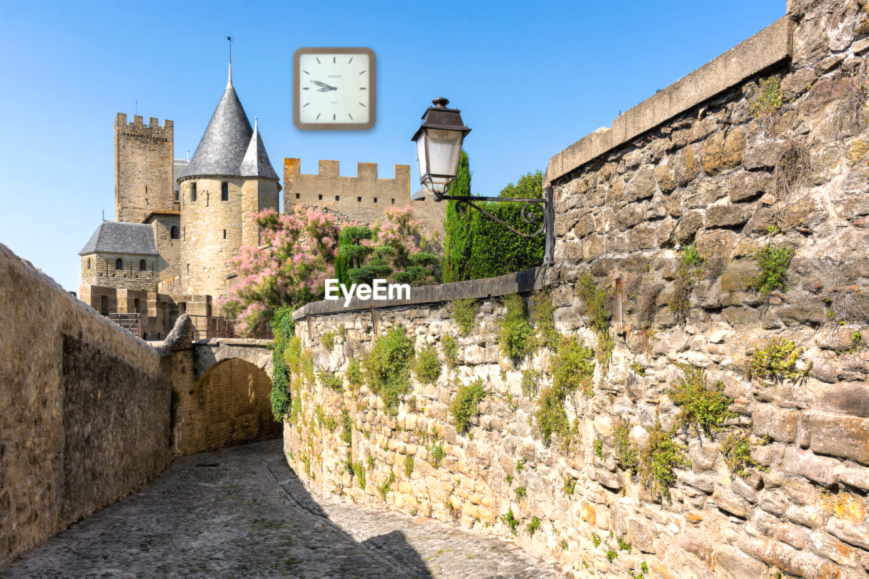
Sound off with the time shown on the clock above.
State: 8:48
